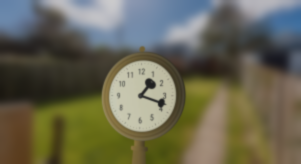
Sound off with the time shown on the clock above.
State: 1:18
